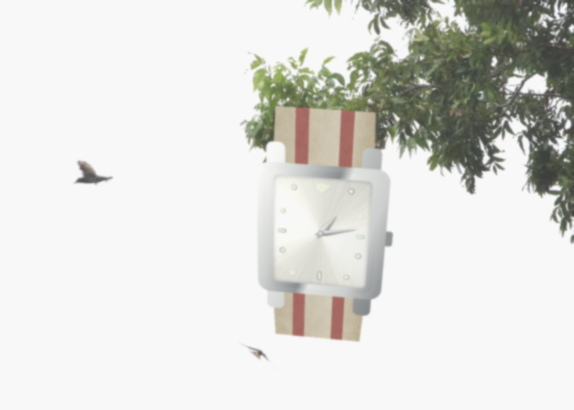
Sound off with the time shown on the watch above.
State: 1:13
